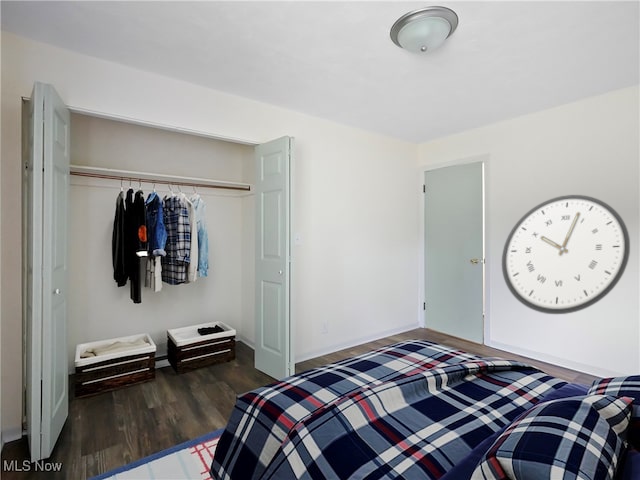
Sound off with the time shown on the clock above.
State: 10:03
